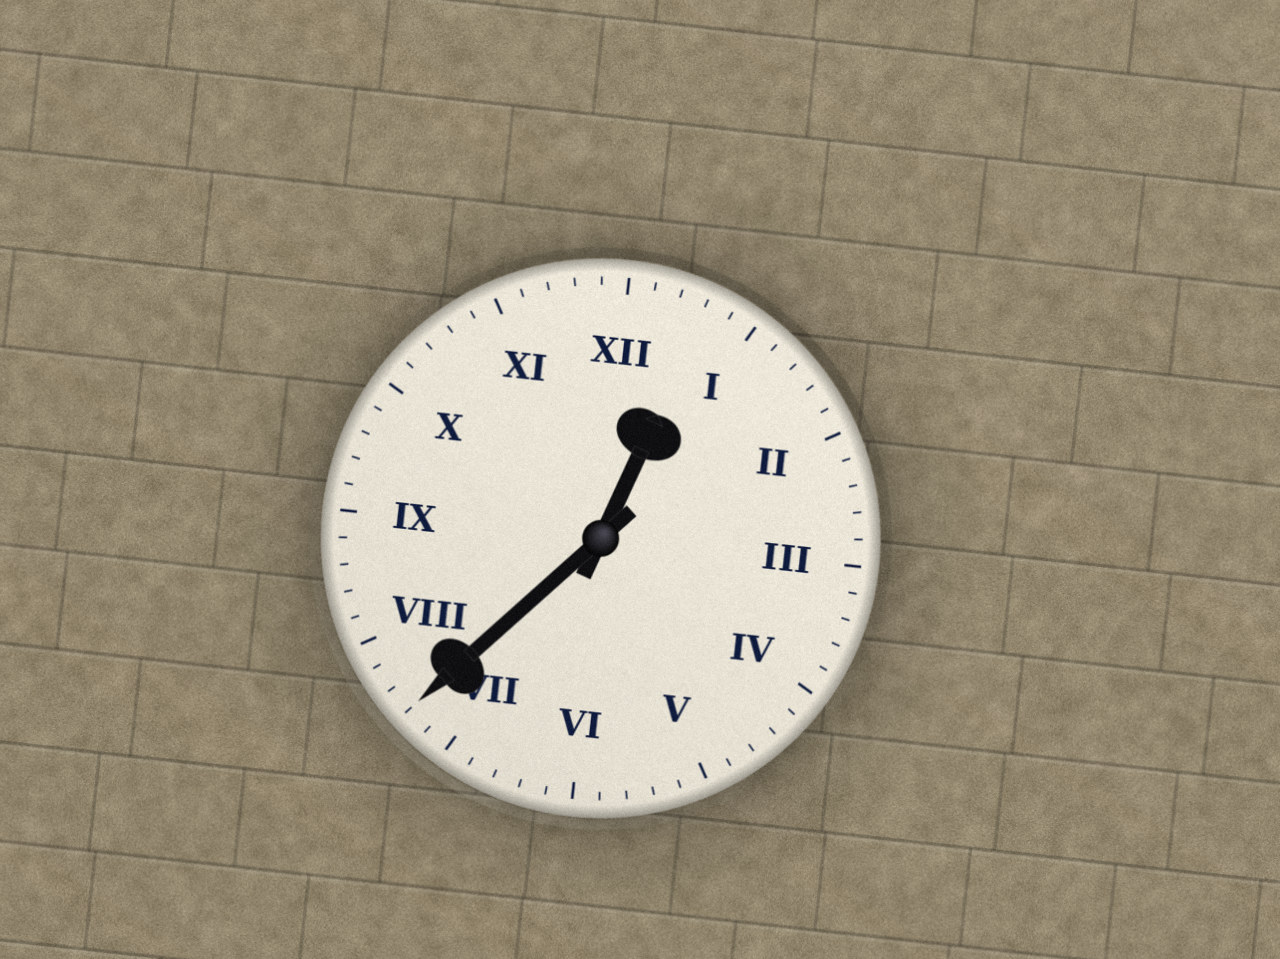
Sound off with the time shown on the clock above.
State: 12:37
